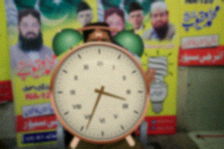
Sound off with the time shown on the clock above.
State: 3:34
